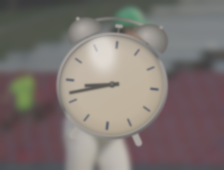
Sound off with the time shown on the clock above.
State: 8:42
